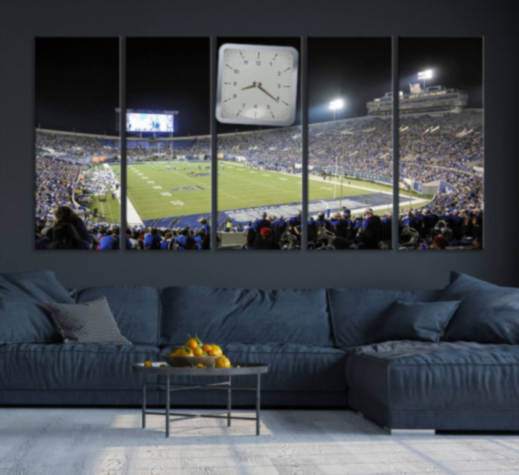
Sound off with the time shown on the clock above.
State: 8:21
